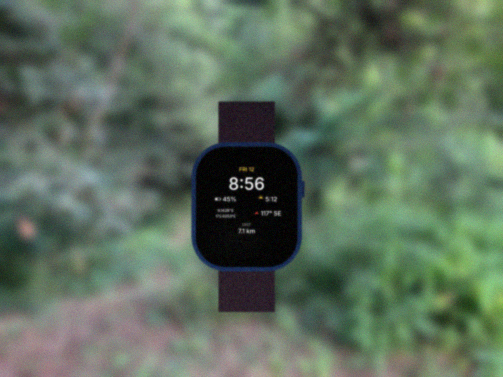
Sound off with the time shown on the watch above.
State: 8:56
